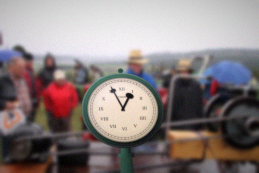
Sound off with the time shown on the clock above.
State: 12:56
